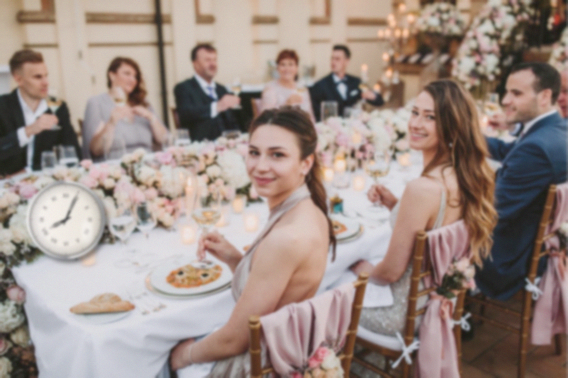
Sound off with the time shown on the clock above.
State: 8:04
